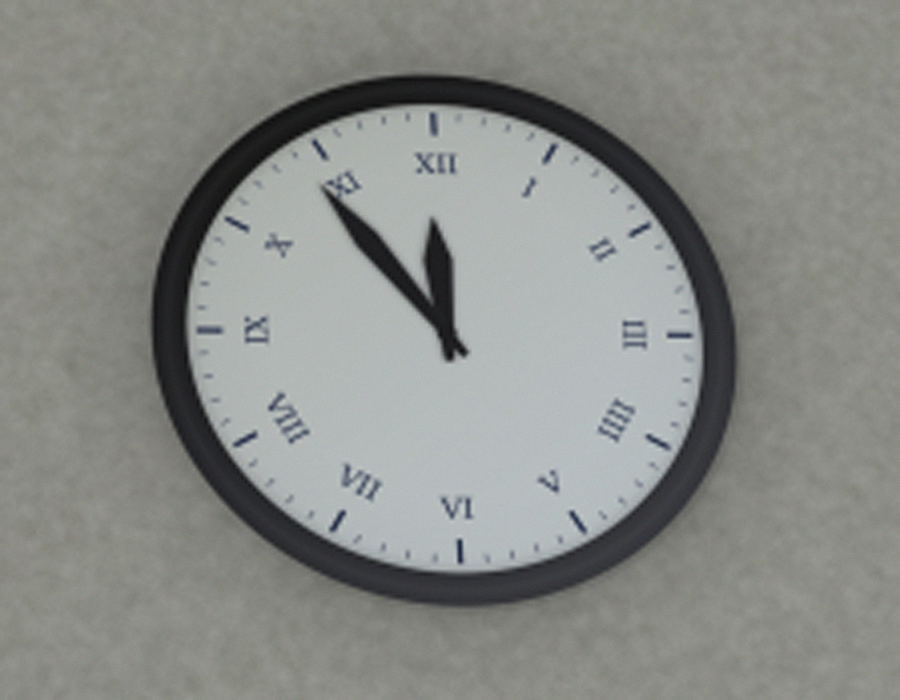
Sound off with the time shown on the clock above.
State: 11:54
